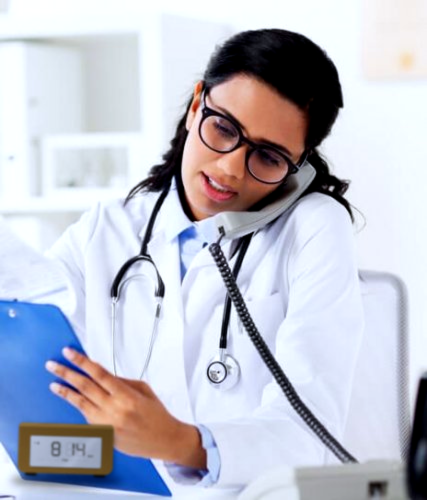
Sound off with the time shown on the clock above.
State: 8:14
